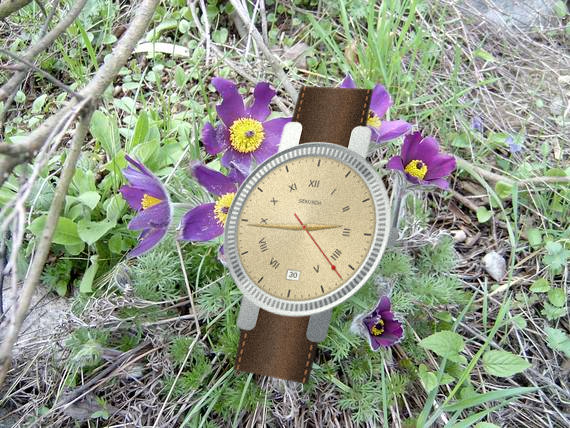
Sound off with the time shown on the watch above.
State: 2:44:22
